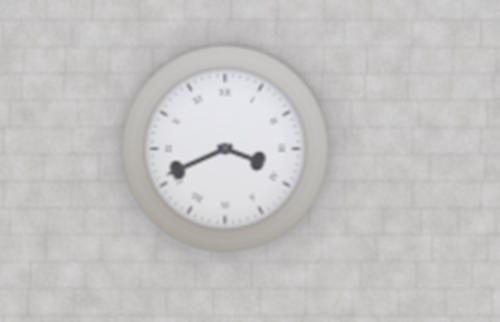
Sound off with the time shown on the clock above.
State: 3:41
